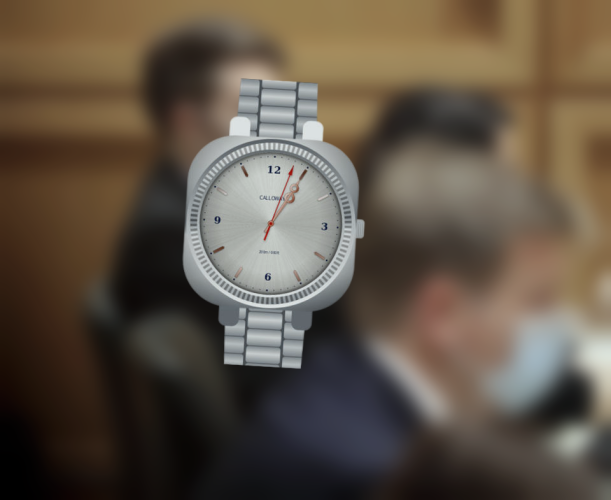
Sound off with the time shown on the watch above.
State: 1:05:03
